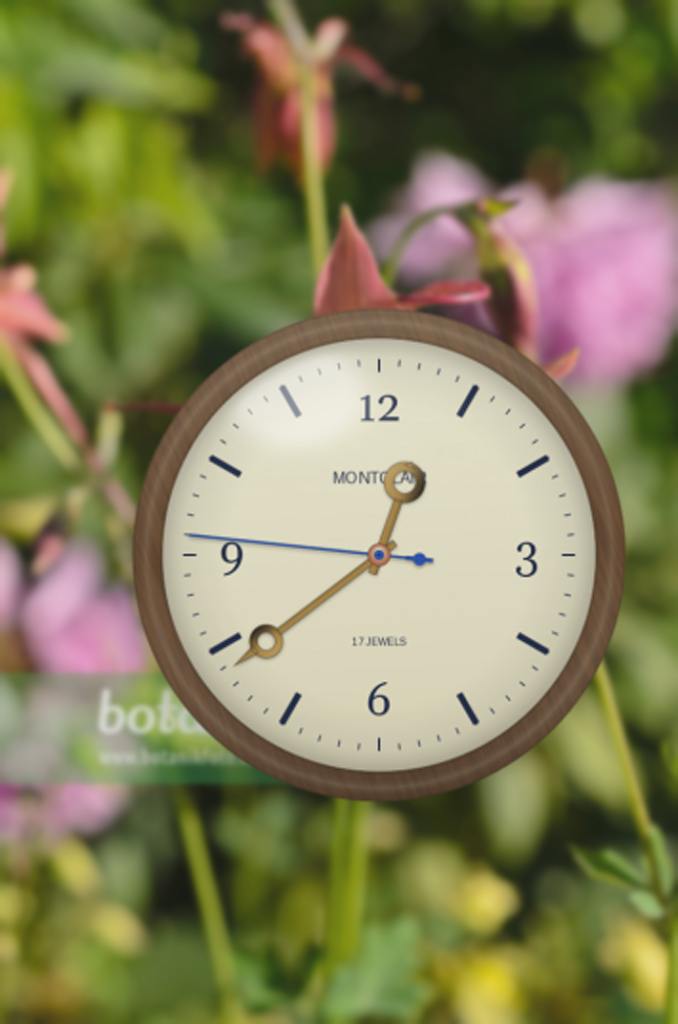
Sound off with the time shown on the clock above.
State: 12:38:46
